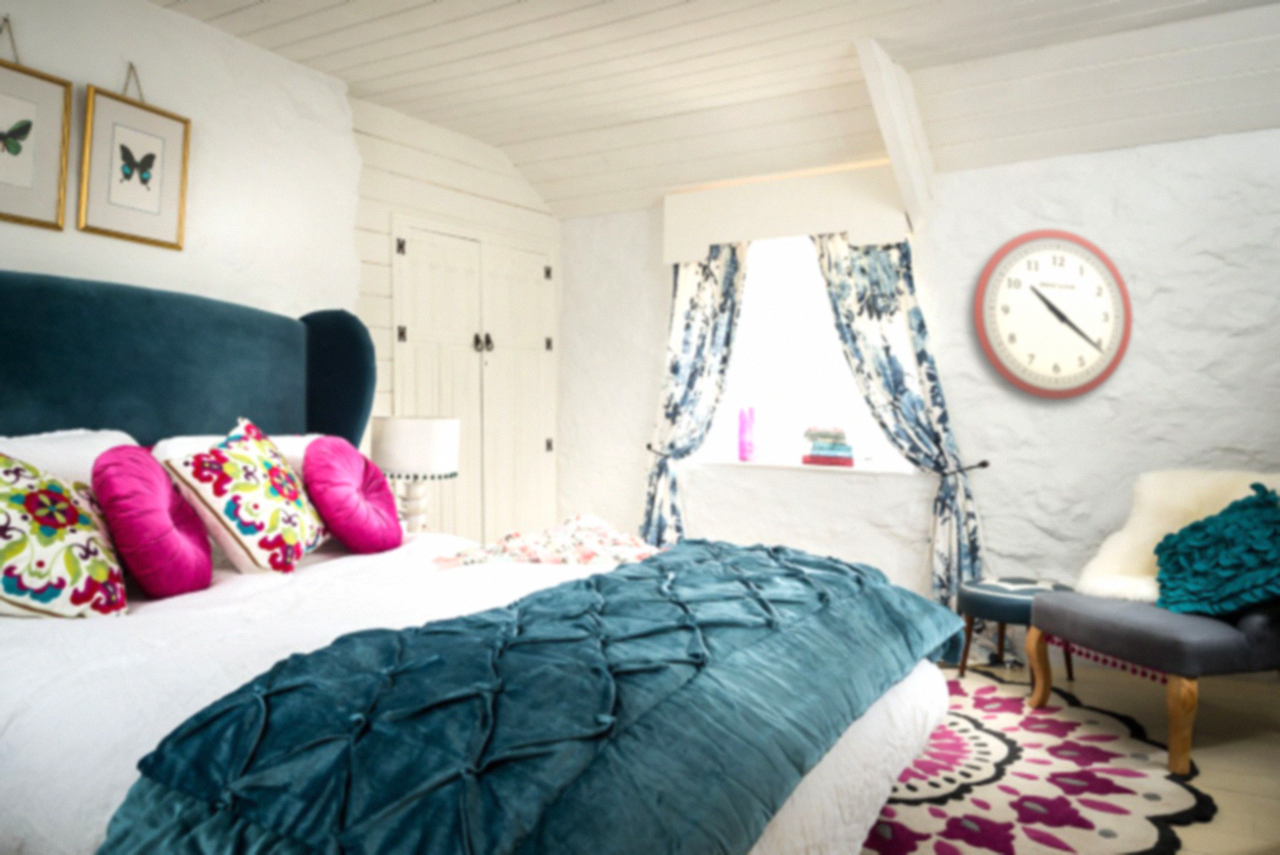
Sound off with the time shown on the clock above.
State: 10:21
